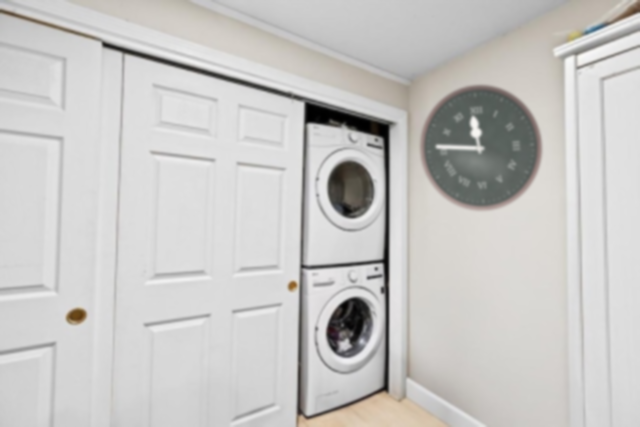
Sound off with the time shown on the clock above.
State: 11:46
